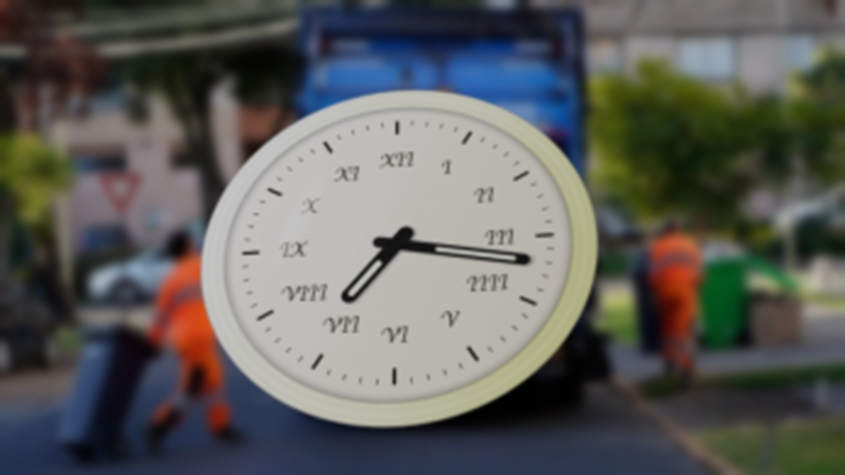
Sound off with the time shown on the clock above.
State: 7:17
